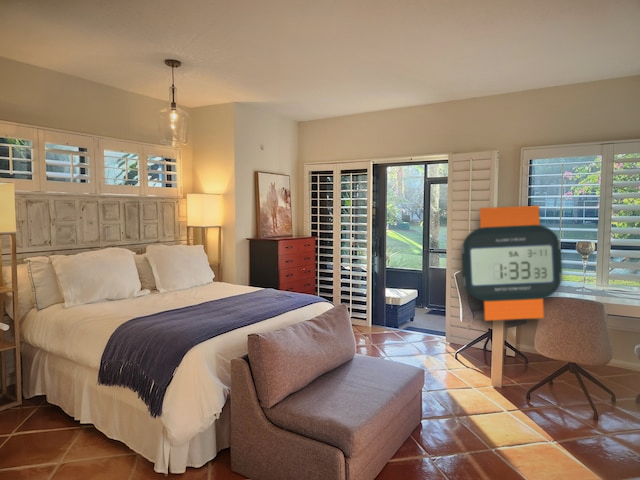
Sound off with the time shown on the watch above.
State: 1:33:33
